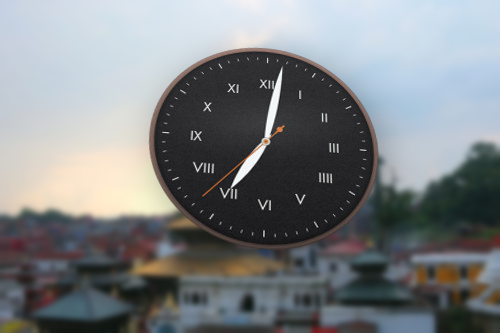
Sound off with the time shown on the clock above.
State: 7:01:37
